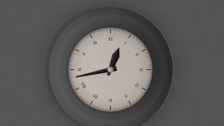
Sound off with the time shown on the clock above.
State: 12:43
